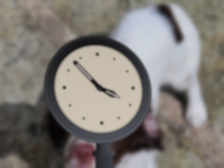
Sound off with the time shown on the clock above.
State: 3:53
